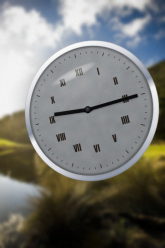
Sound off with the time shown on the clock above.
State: 9:15
